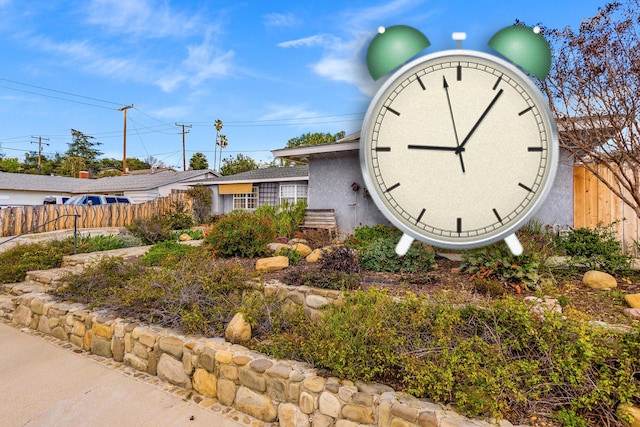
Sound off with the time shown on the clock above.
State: 9:05:58
